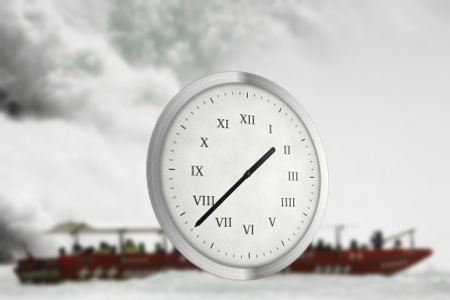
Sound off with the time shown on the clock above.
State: 1:38
